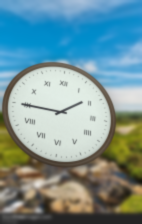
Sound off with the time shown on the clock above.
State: 1:45
